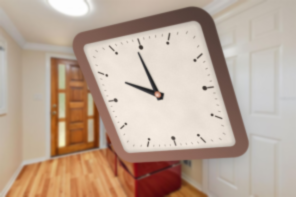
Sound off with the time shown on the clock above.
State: 9:59
